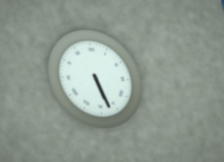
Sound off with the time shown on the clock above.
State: 5:27
